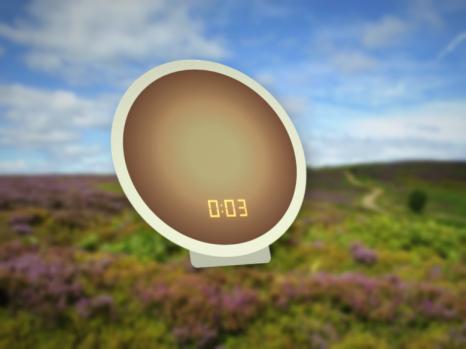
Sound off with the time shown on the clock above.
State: 0:03
